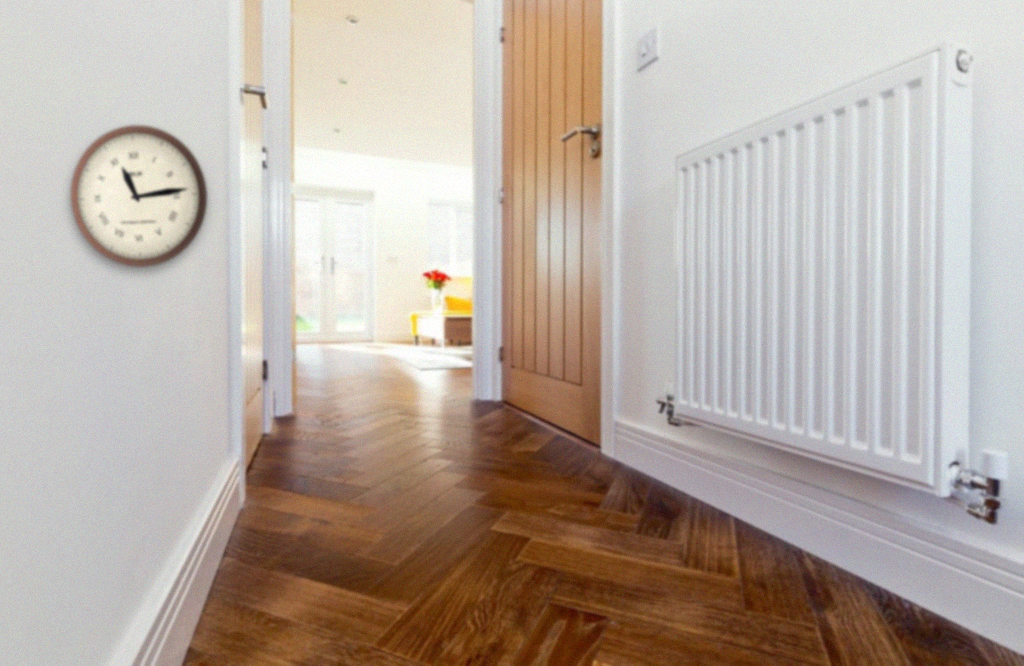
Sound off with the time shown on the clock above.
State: 11:14
